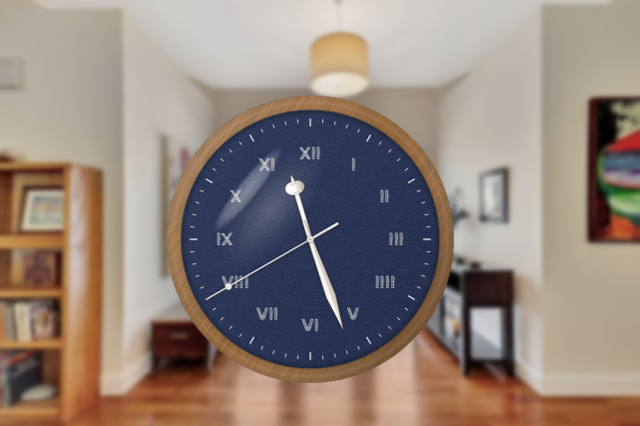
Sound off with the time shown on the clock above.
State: 11:26:40
